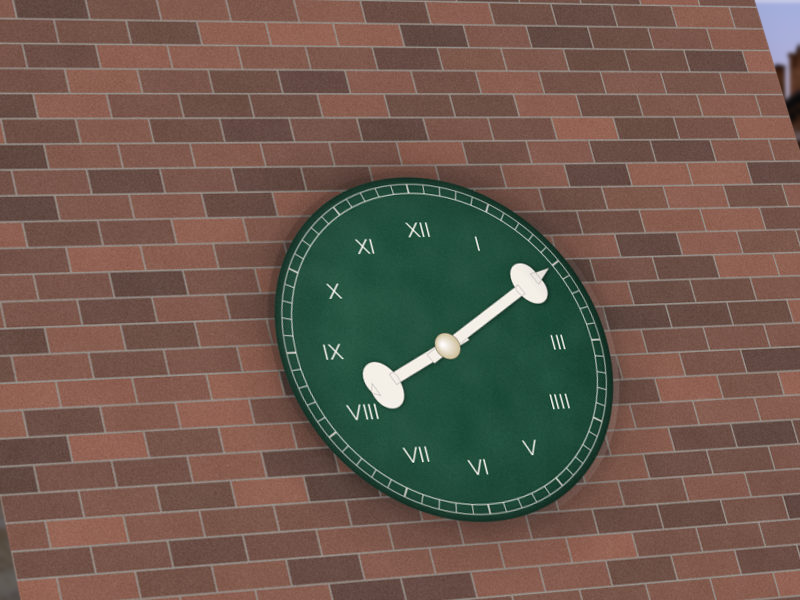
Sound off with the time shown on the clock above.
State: 8:10
